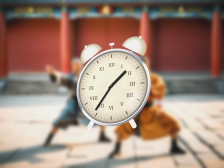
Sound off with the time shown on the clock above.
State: 1:36
